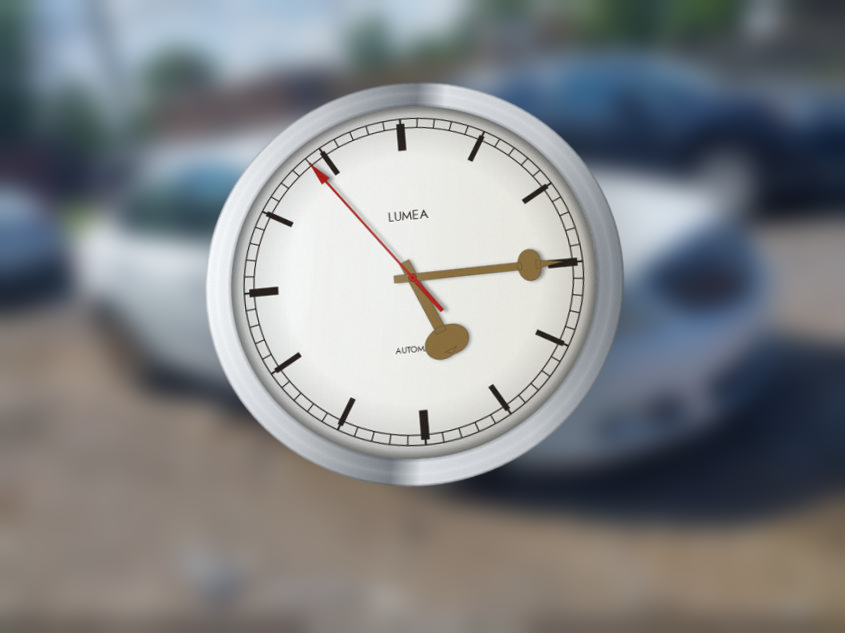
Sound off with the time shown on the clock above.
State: 5:14:54
